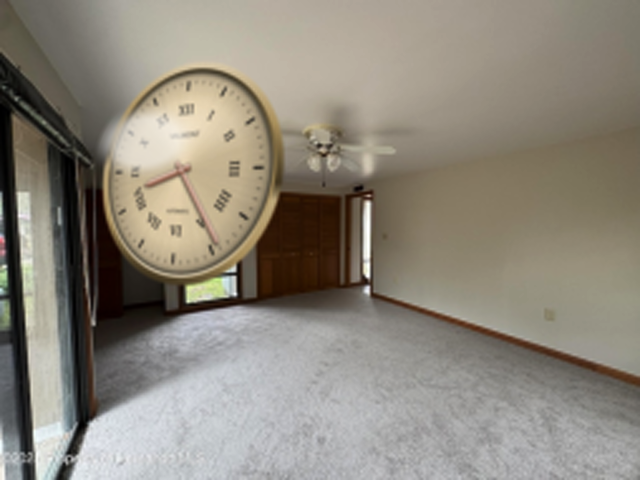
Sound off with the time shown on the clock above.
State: 8:24
